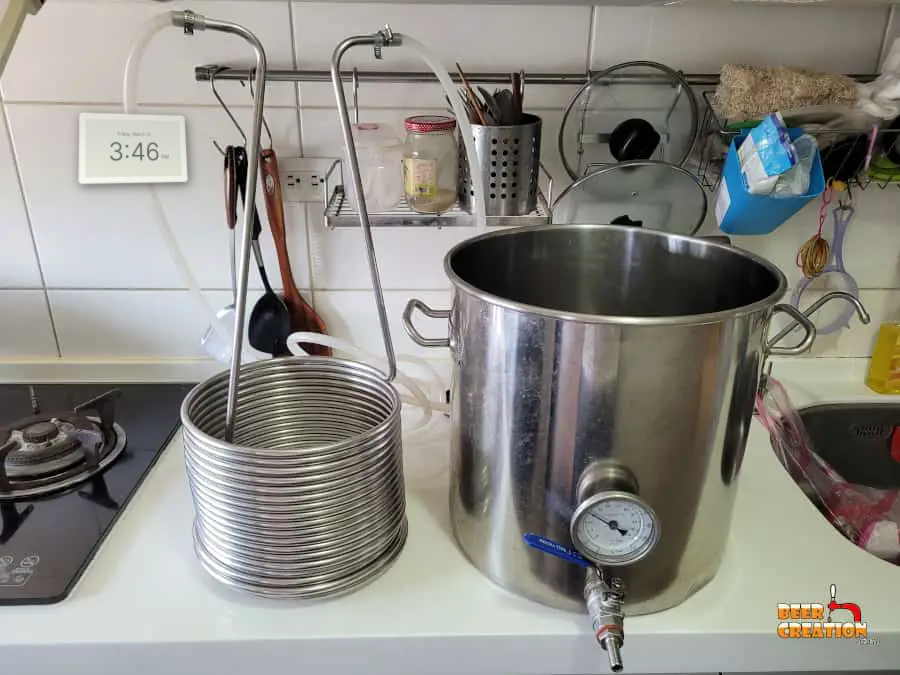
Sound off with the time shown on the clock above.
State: 3:46
